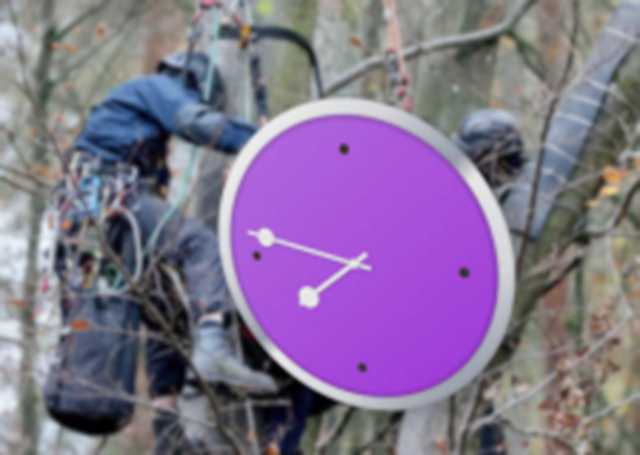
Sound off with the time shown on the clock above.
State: 7:47
